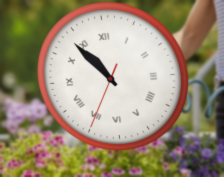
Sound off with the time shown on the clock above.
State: 10:53:35
